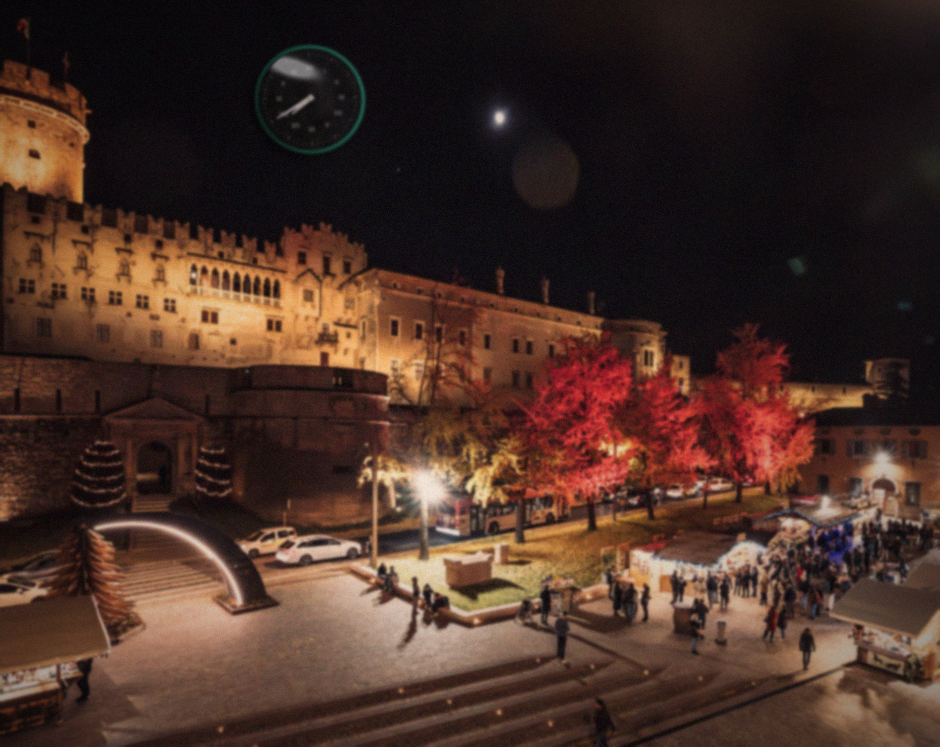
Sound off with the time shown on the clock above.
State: 7:40
